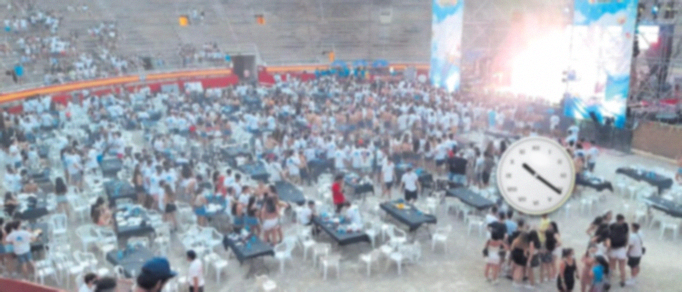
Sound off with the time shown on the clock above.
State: 10:21
